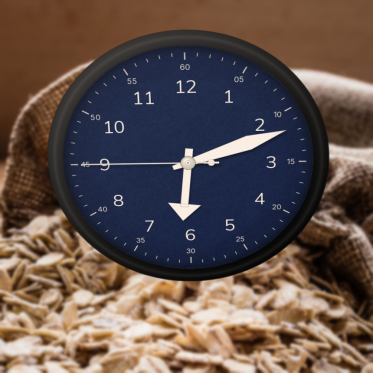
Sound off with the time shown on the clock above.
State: 6:11:45
